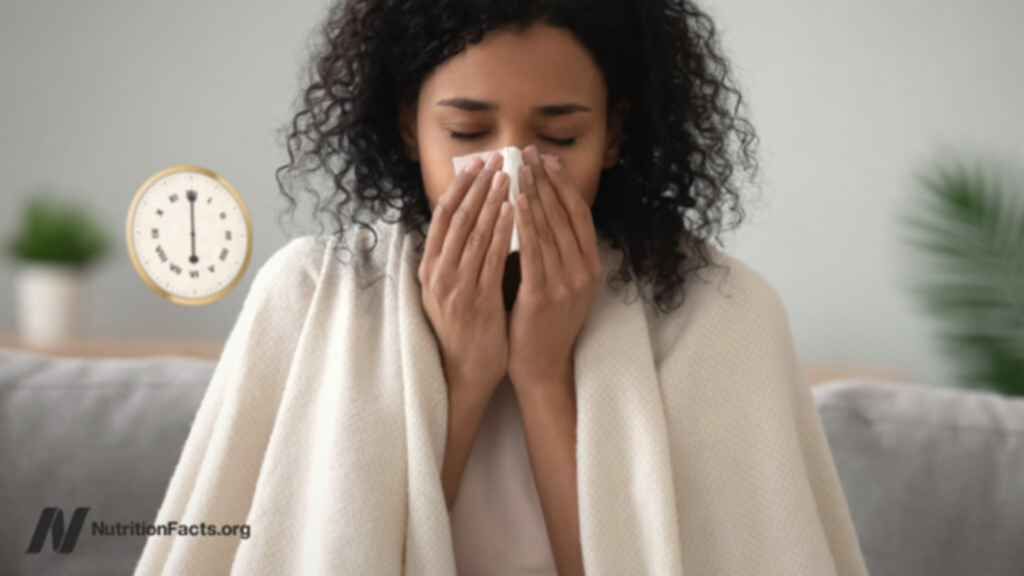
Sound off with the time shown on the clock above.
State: 6:00
